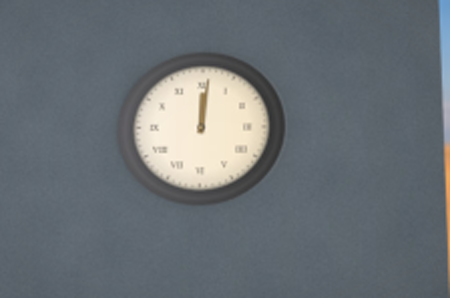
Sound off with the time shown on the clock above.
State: 12:01
